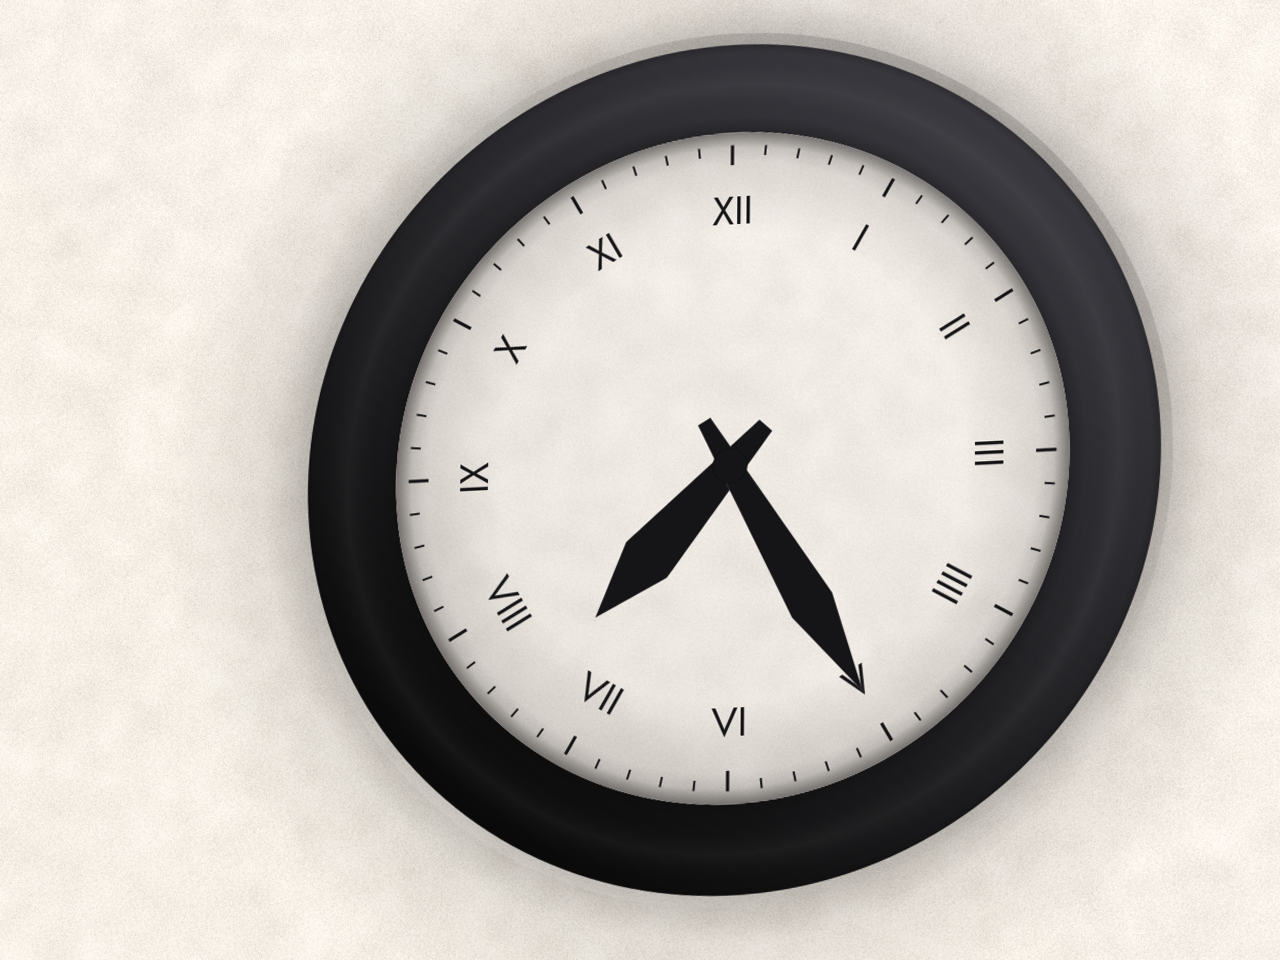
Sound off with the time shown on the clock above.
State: 7:25
